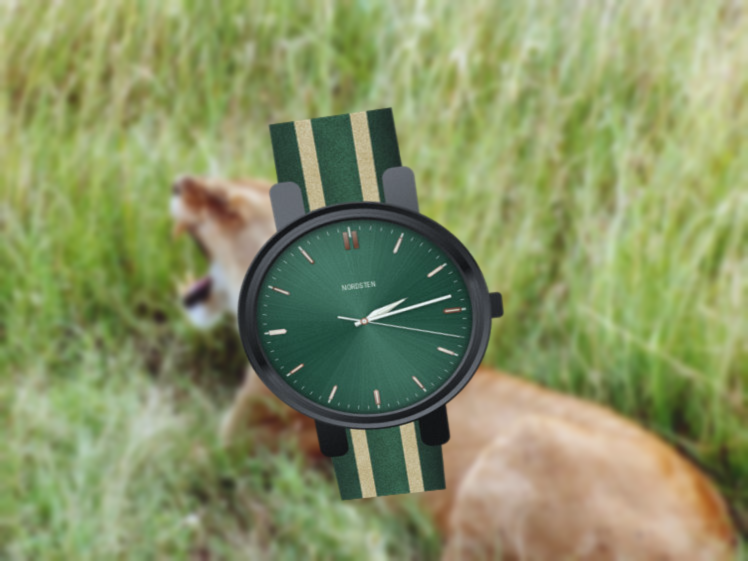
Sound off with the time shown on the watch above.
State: 2:13:18
